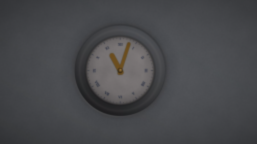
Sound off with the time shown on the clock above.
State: 11:03
